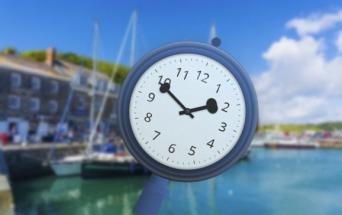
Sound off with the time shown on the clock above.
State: 1:49
